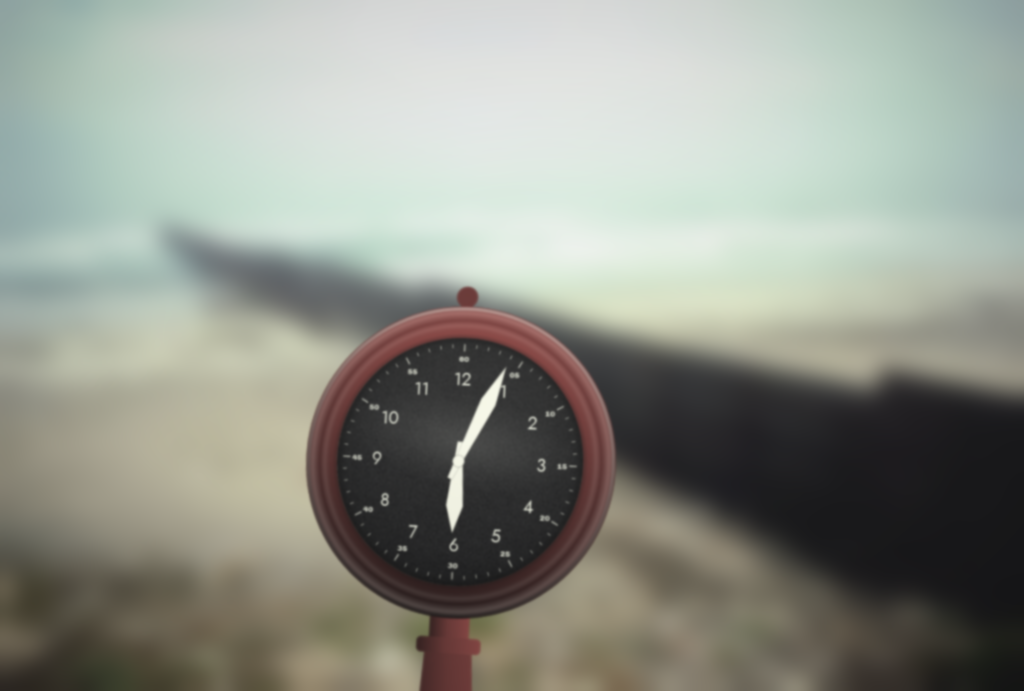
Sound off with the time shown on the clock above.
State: 6:04
